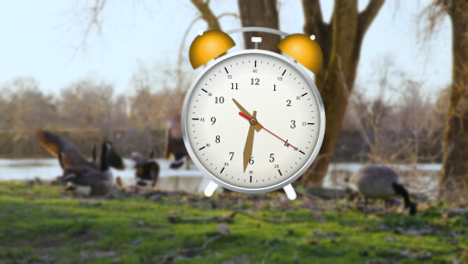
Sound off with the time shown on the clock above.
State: 10:31:20
